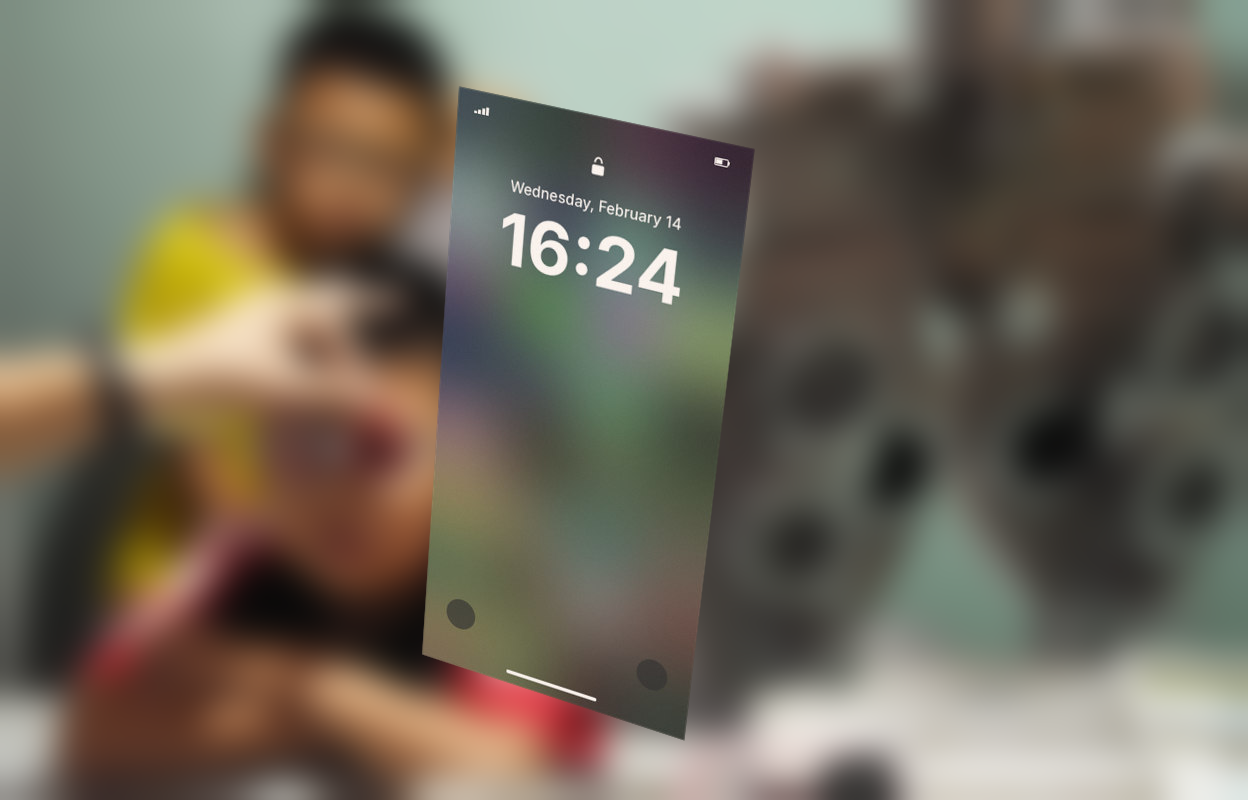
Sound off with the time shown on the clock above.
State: 16:24
